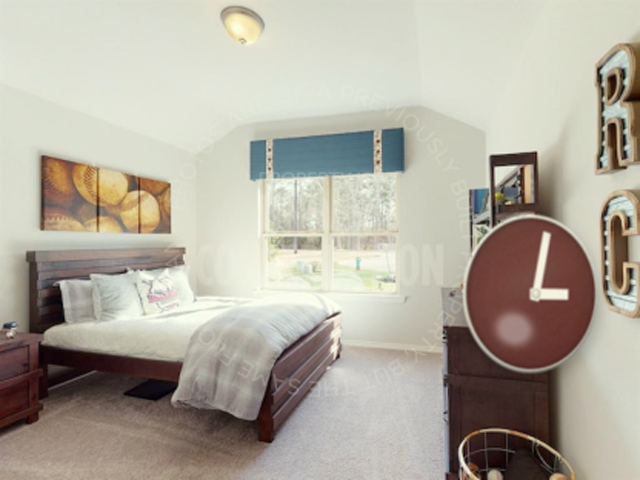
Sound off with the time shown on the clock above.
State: 3:02
